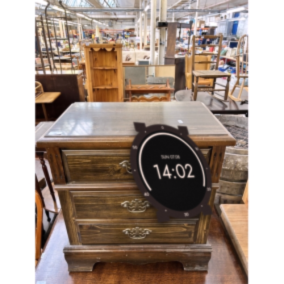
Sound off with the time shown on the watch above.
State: 14:02
